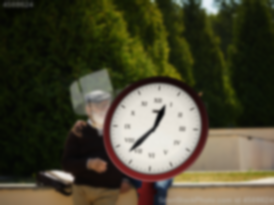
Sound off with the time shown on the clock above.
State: 12:37
